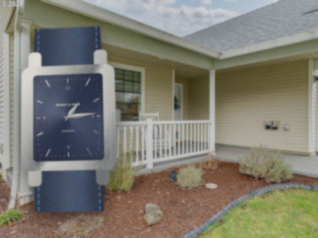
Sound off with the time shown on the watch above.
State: 1:14
